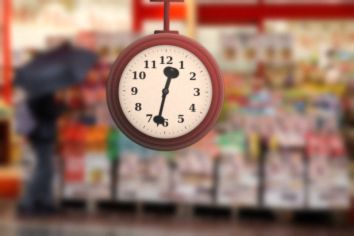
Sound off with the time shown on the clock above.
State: 12:32
